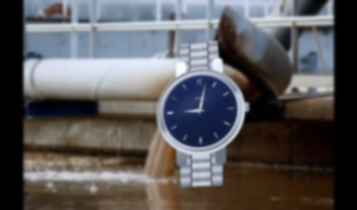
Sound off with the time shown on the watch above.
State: 9:02
